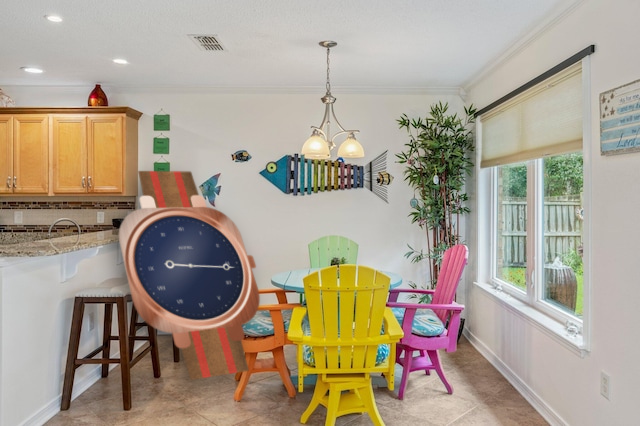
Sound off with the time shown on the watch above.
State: 9:16
